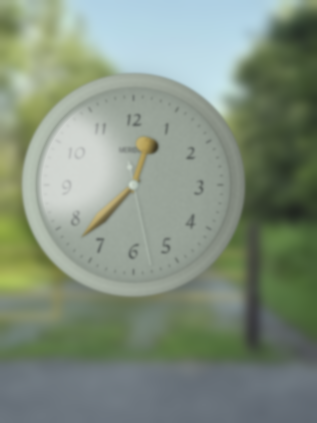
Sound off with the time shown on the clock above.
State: 12:37:28
